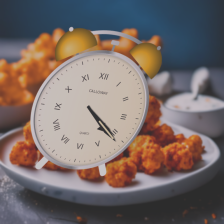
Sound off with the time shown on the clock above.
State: 4:21
